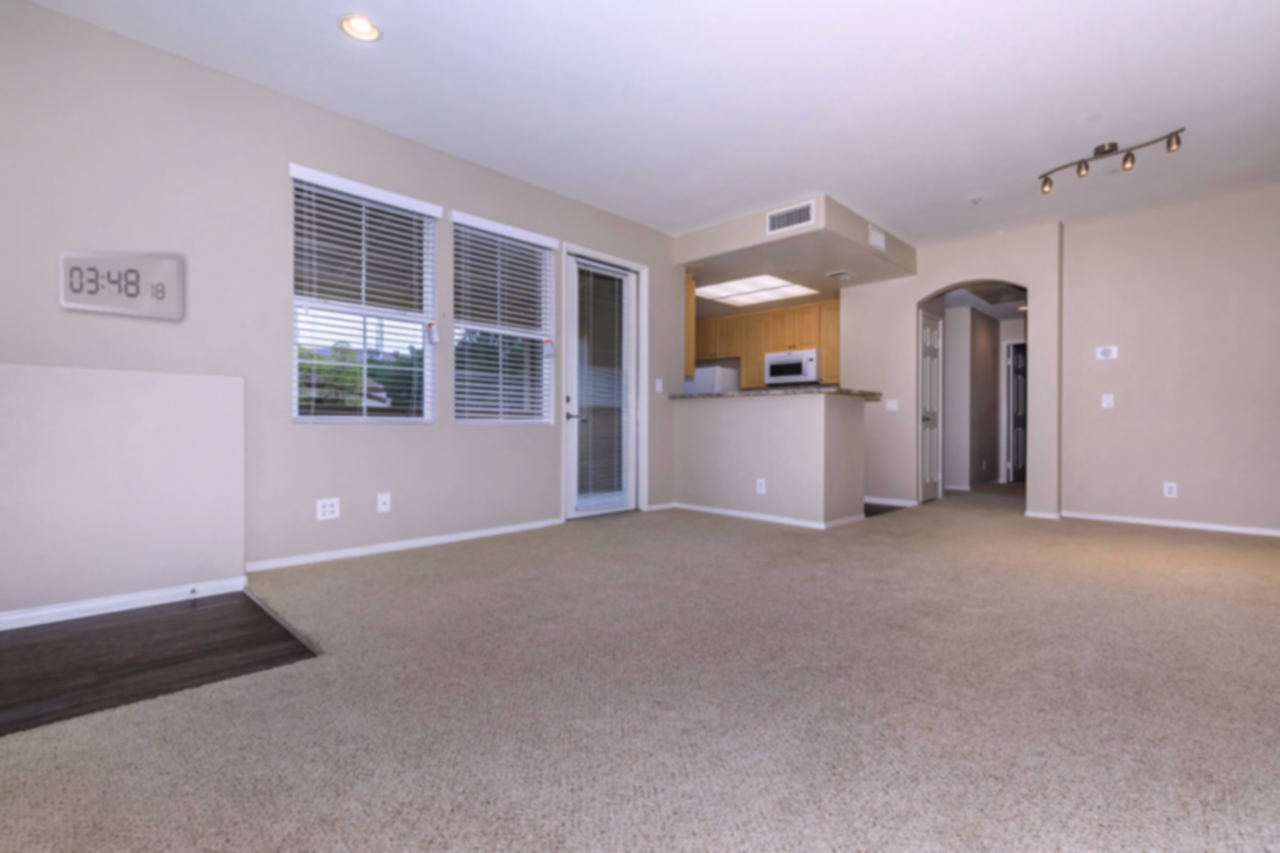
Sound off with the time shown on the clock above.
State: 3:48
